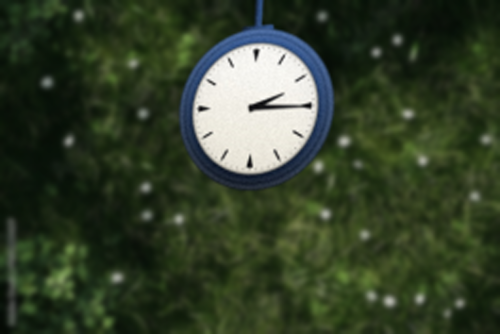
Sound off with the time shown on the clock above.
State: 2:15
